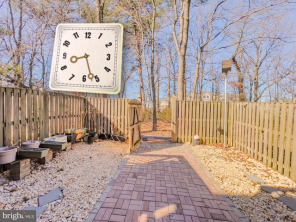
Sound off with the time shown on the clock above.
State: 8:27
